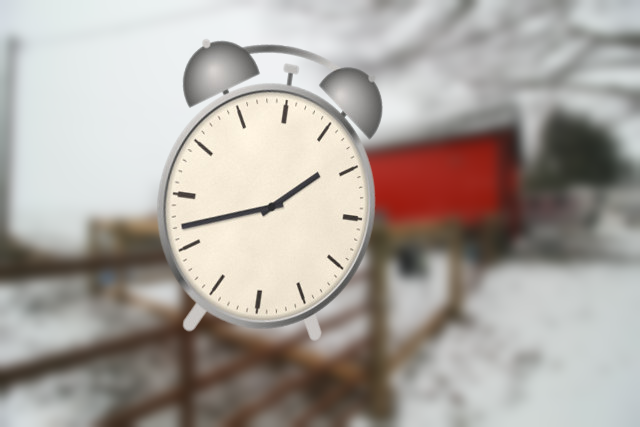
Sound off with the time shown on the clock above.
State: 1:42
